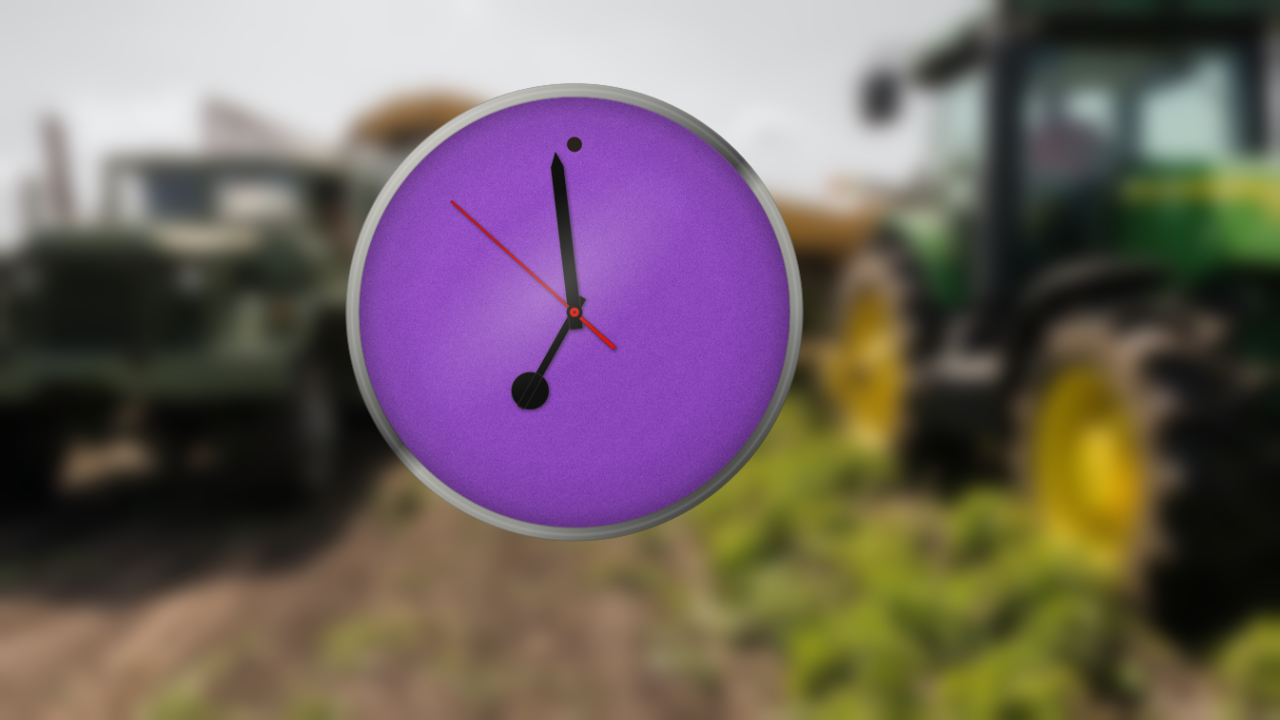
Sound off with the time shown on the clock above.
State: 6:58:52
